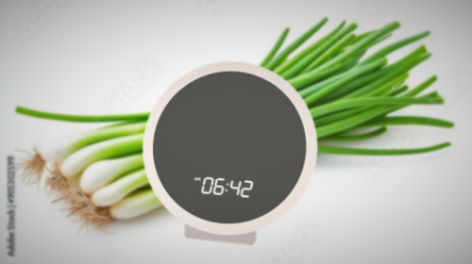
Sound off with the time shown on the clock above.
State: 6:42
